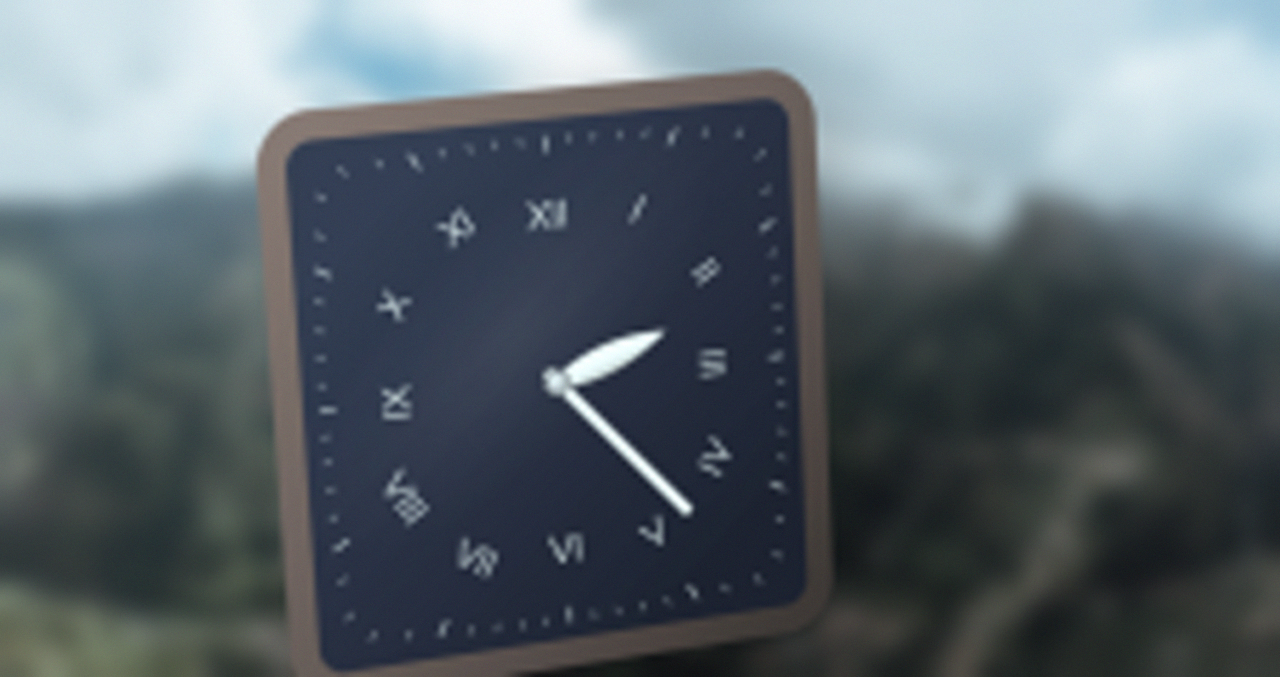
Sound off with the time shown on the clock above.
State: 2:23
